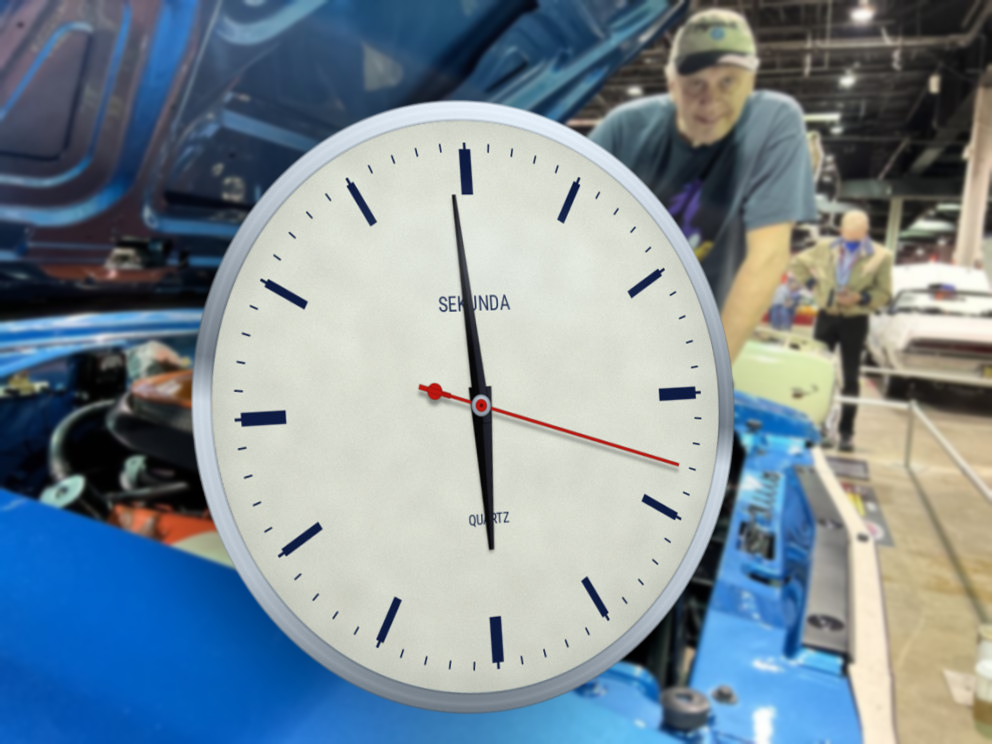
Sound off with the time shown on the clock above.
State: 5:59:18
